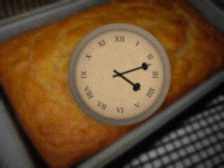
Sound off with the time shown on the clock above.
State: 4:12
